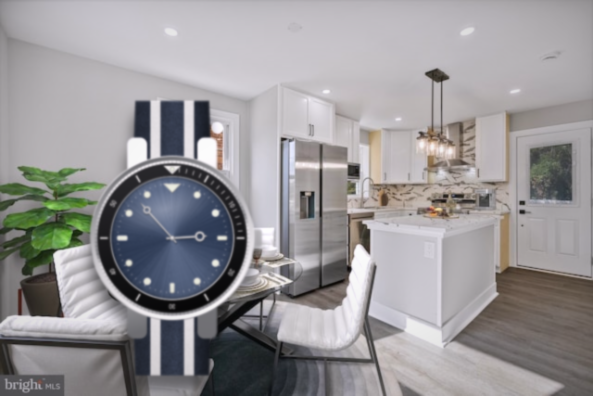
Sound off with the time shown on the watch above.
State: 2:53
